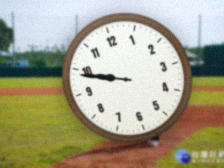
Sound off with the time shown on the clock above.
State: 9:49
